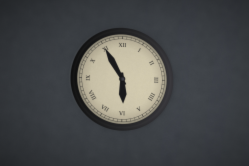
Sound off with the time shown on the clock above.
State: 5:55
